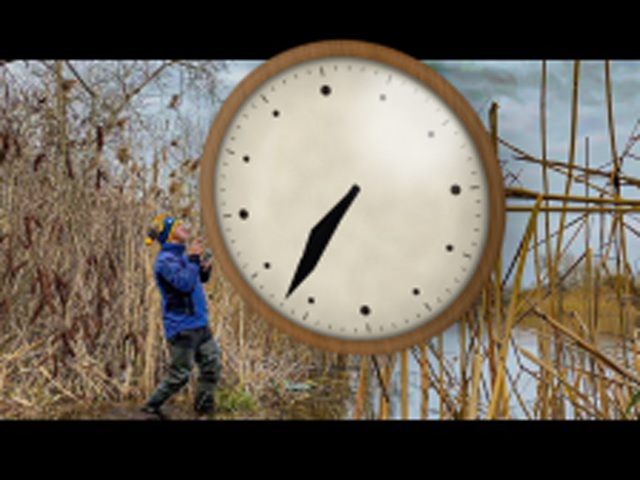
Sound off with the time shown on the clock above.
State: 7:37
